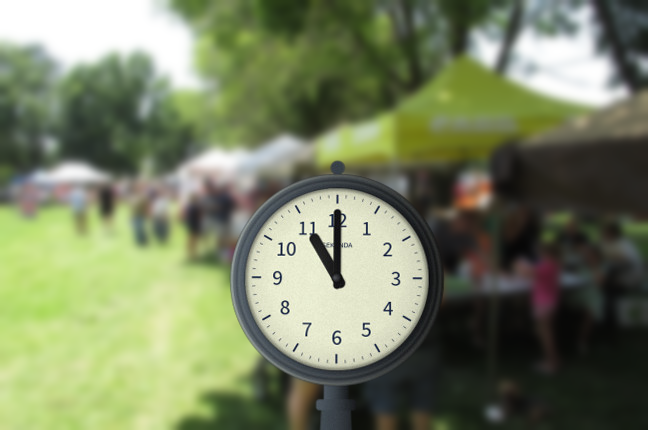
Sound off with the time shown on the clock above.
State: 11:00
